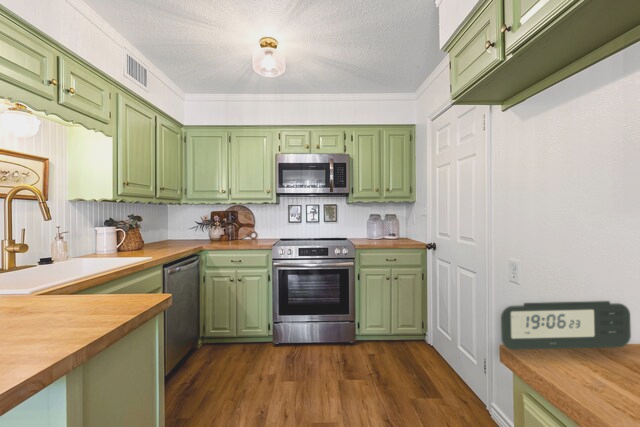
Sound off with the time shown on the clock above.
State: 19:06
